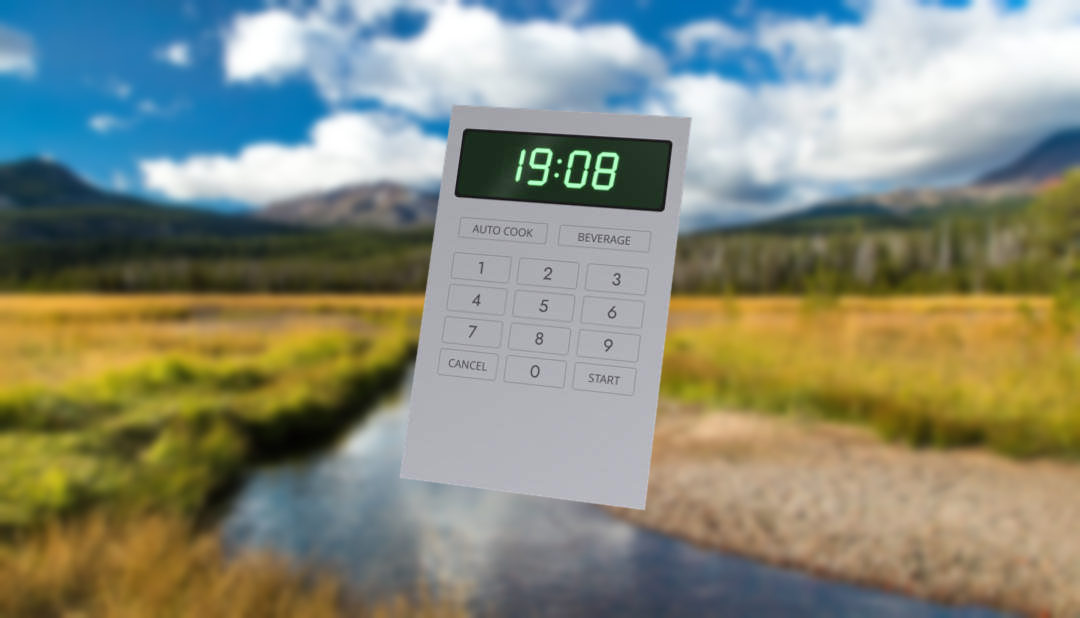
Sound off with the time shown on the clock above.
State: 19:08
